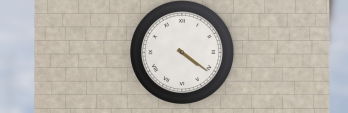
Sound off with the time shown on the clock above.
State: 4:21
